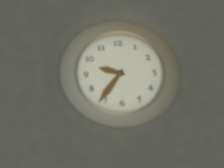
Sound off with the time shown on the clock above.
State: 9:36
